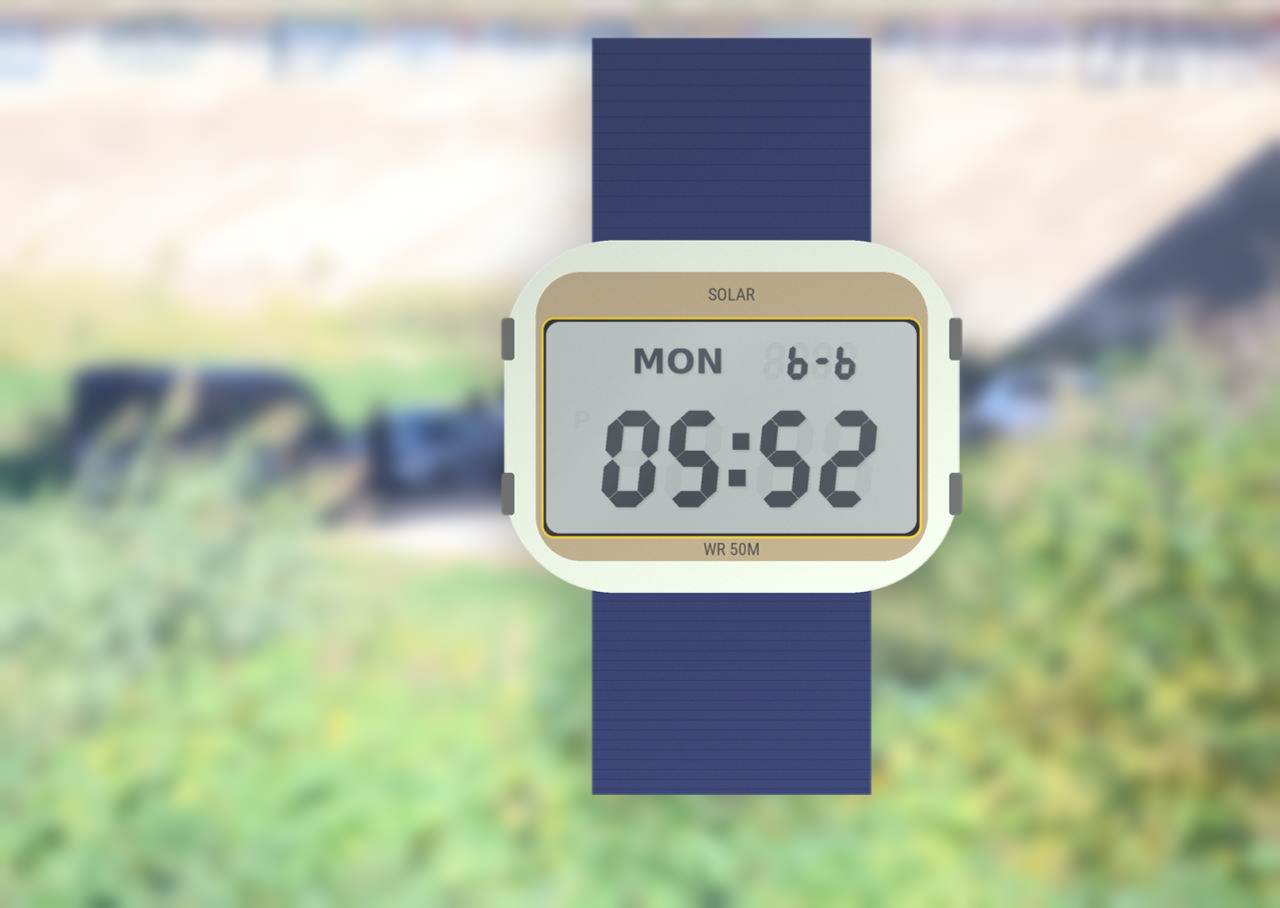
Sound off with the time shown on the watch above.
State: 5:52
